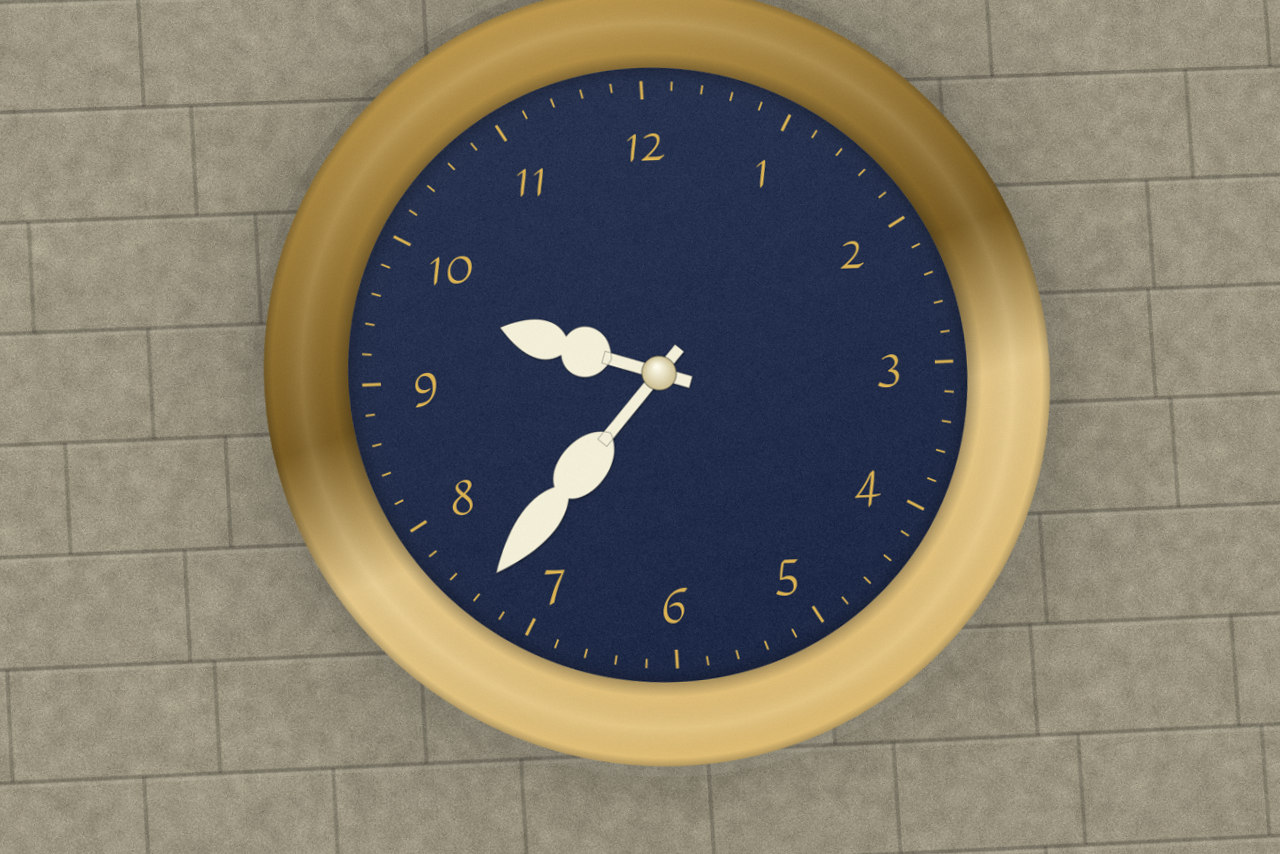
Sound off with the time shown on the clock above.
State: 9:37
